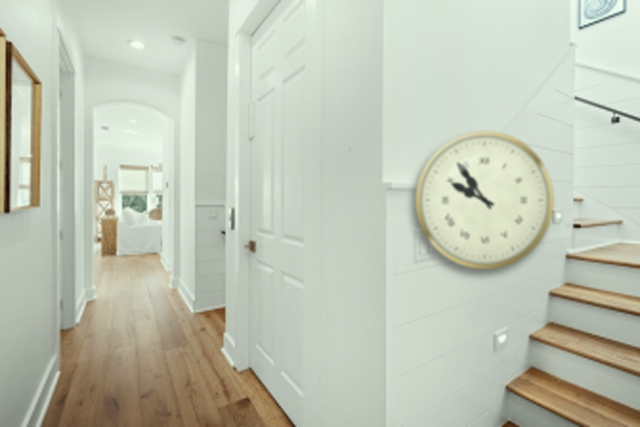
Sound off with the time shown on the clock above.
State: 9:54
